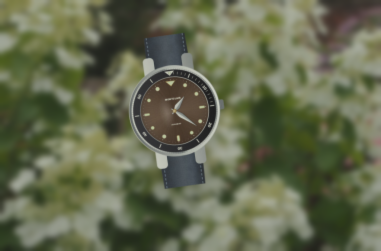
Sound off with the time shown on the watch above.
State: 1:22
